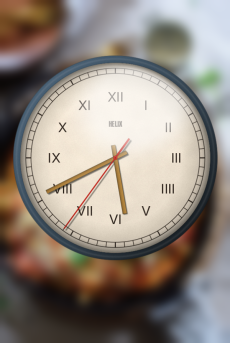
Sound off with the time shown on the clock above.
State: 5:40:36
